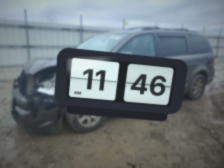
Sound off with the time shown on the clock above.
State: 11:46
